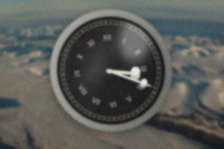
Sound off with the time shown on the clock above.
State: 3:19
